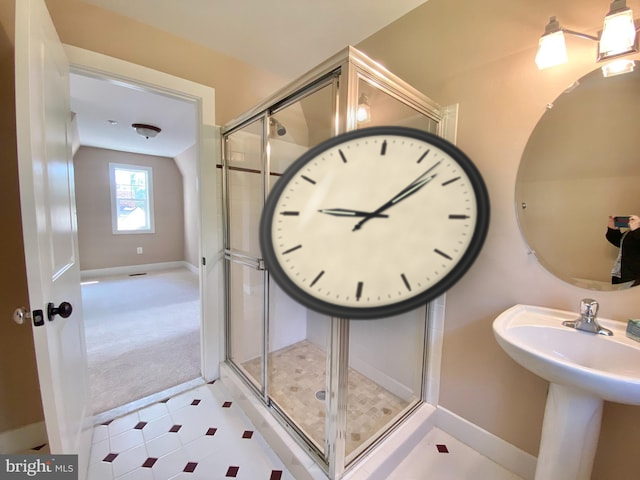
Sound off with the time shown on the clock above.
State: 9:08:07
